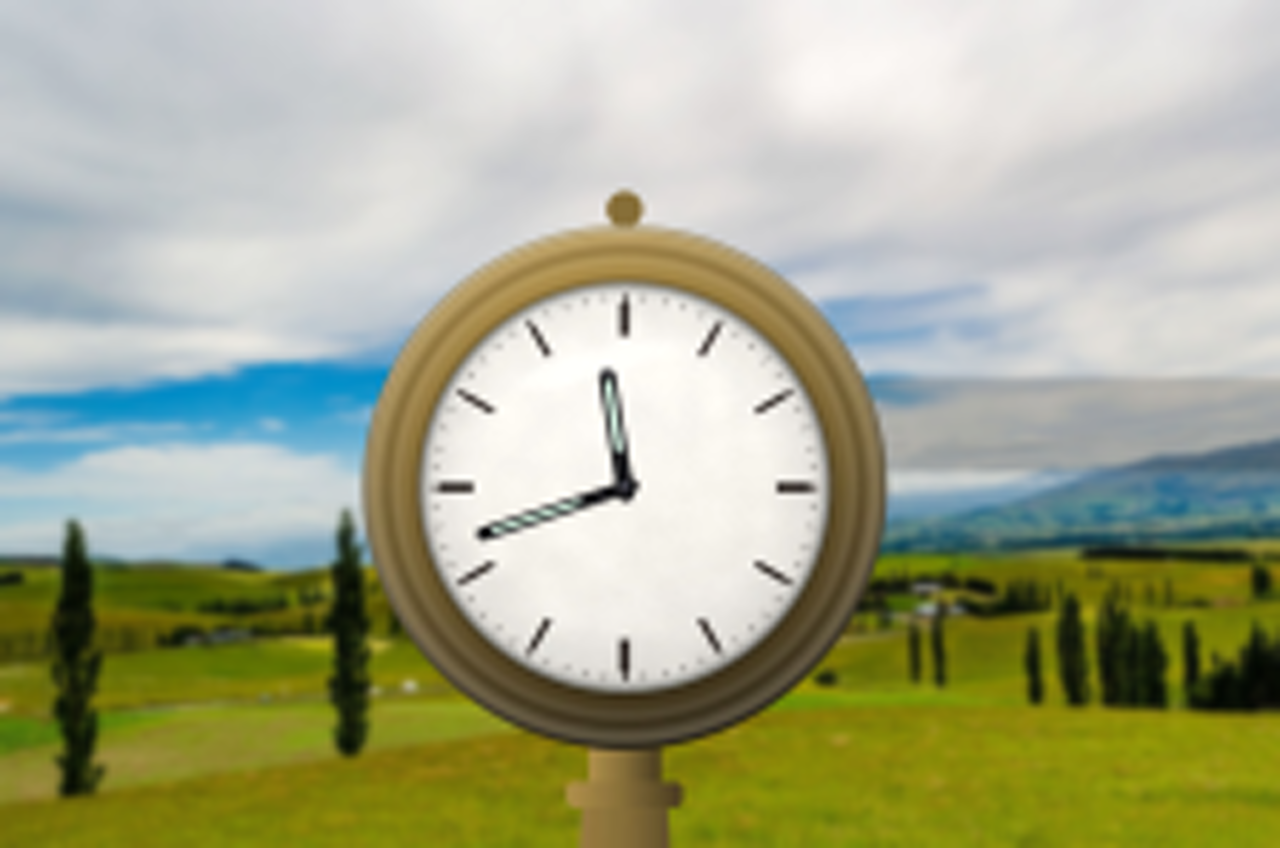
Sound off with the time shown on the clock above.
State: 11:42
